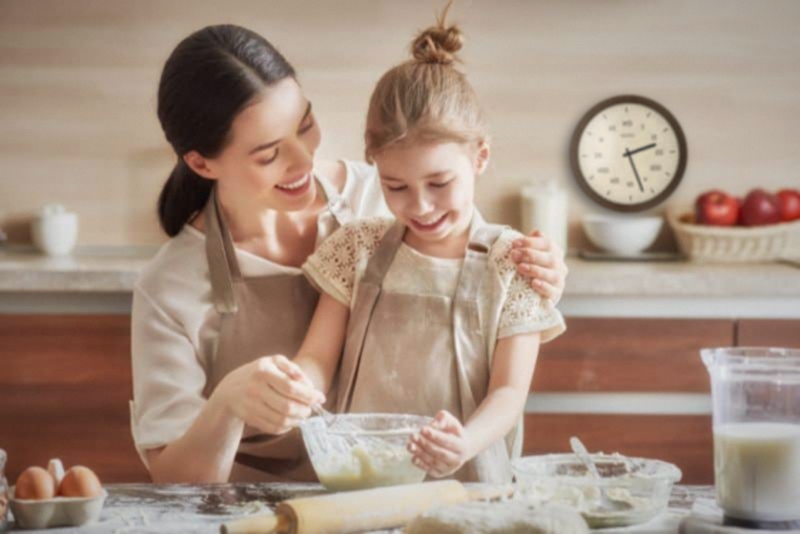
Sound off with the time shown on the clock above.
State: 2:27
